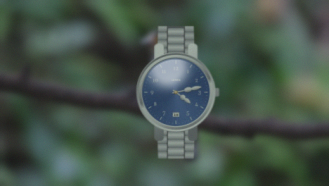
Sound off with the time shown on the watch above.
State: 4:13
